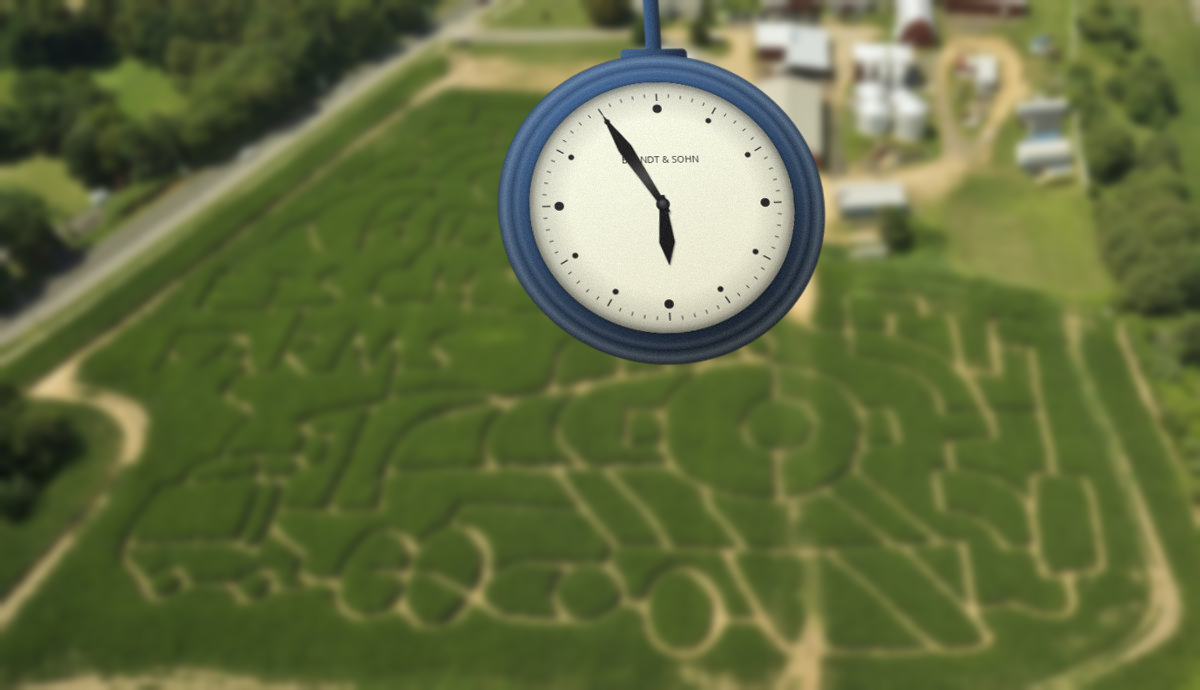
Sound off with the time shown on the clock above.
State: 5:55
